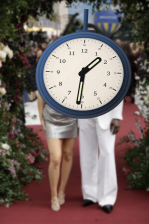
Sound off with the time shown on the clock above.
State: 1:31
